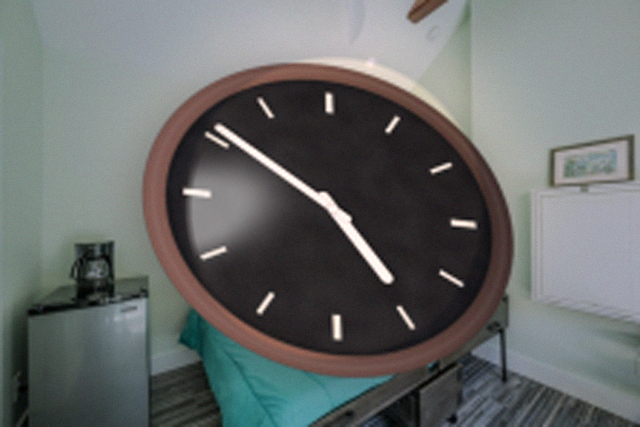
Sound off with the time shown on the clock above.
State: 4:51
